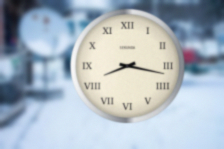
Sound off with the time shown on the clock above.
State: 8:17
